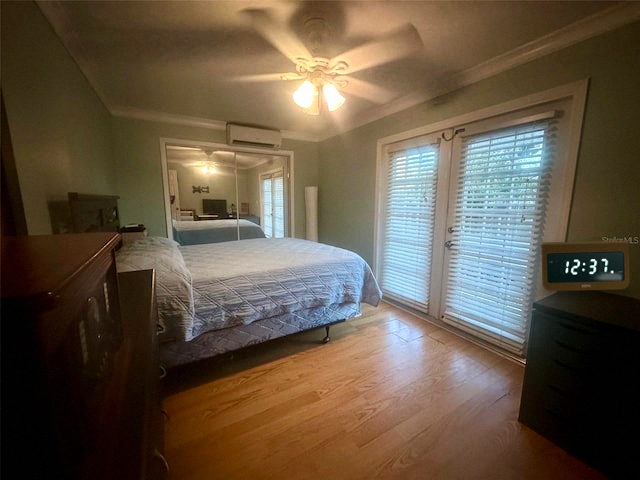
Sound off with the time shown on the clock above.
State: 12:37
